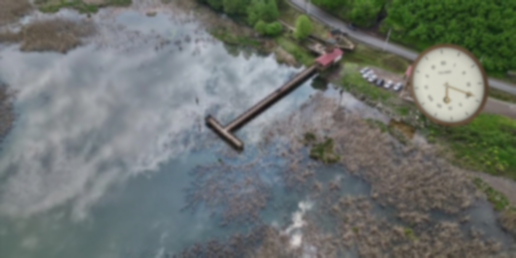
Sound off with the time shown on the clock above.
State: 6:19
